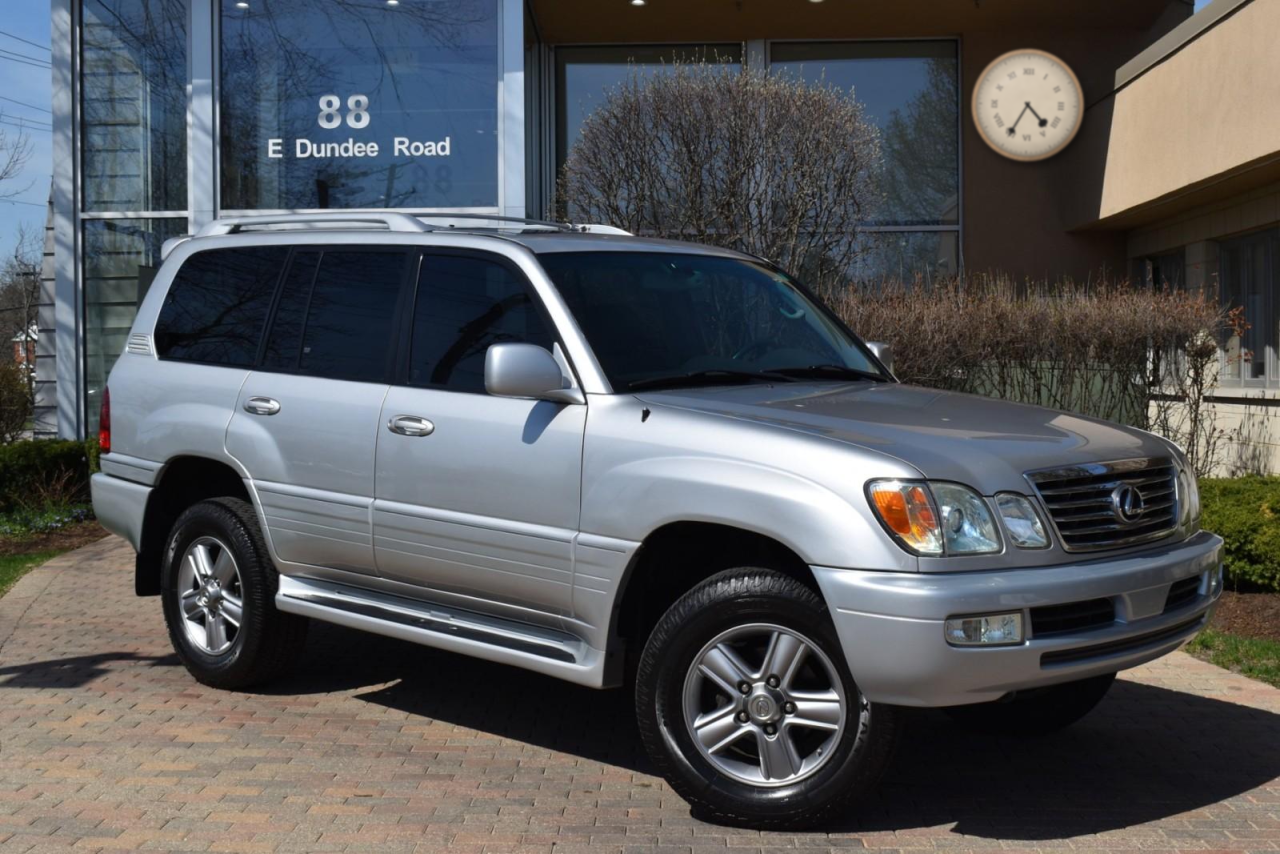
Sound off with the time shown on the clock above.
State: 4:35
